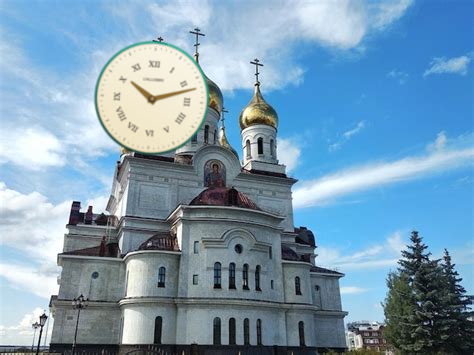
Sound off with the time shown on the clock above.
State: 10:12
